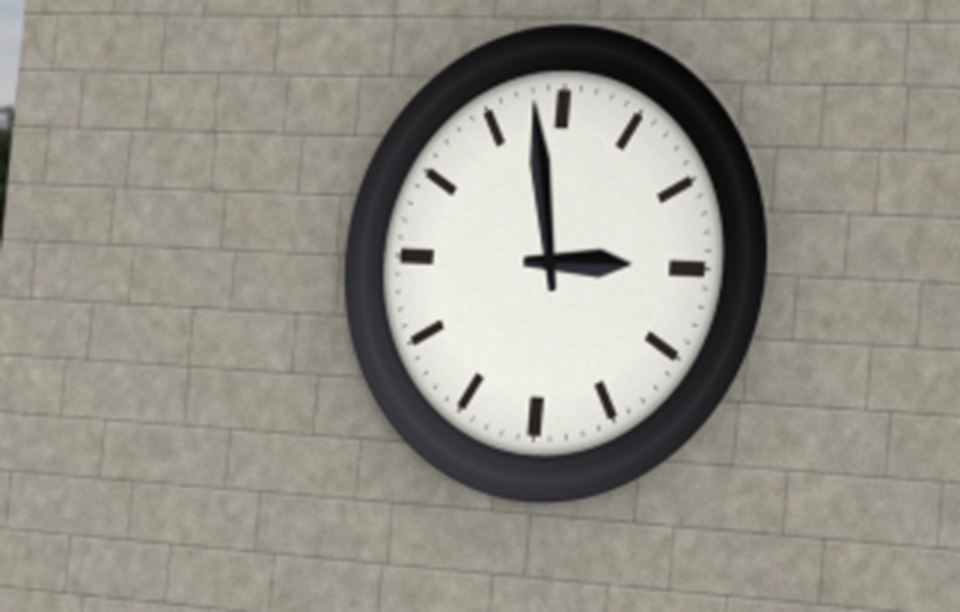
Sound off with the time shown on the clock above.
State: 2:58
